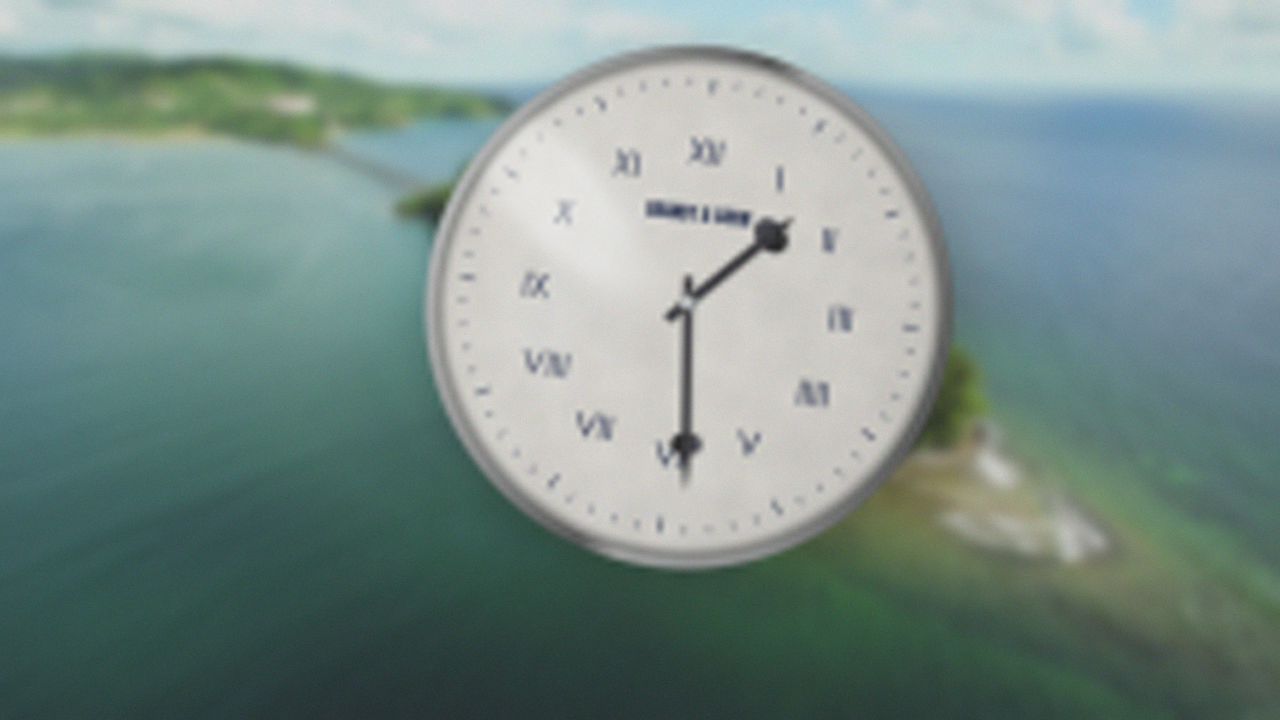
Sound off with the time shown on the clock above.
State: 1:29
